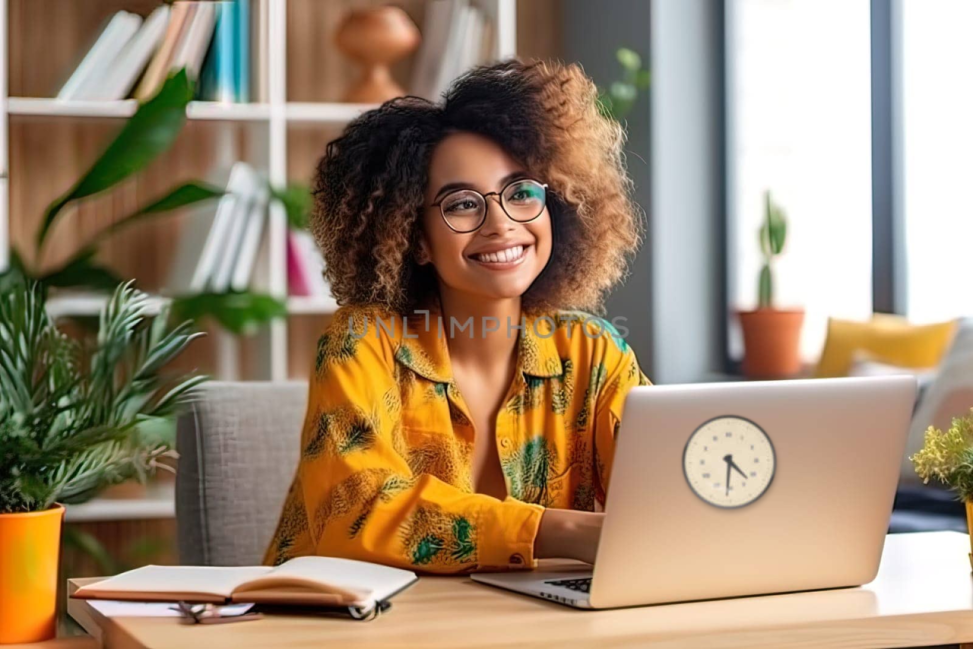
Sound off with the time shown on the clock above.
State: 4:31
